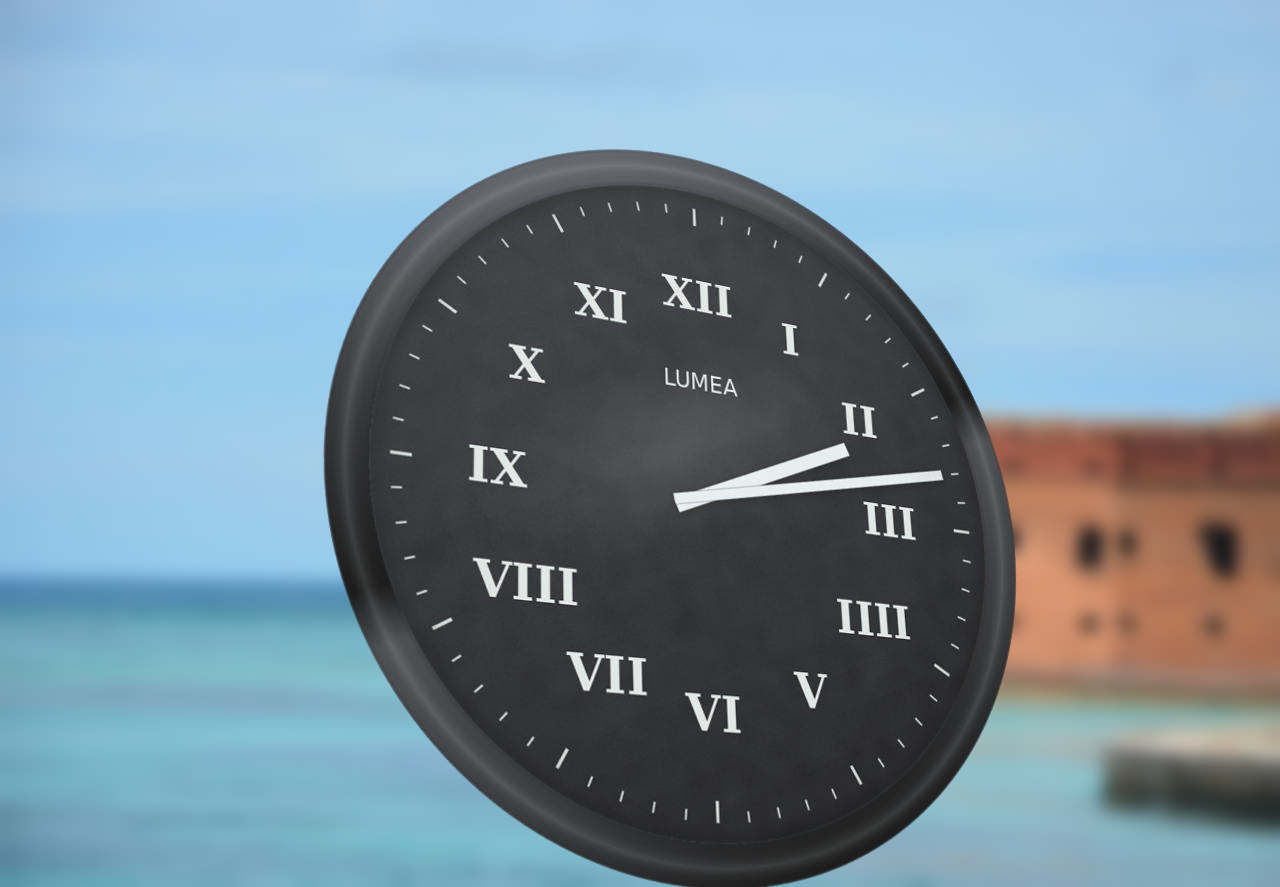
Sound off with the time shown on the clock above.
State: 2:13
